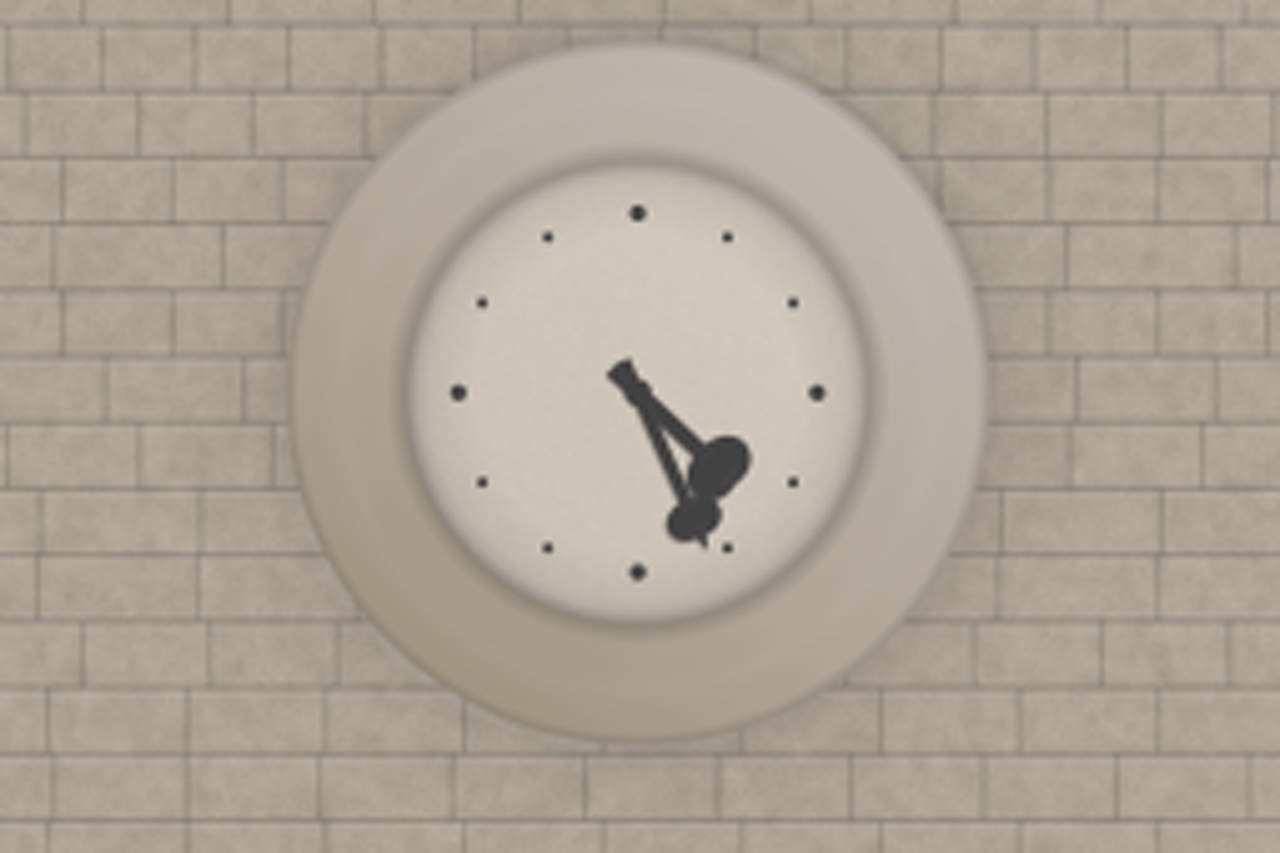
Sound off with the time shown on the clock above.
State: 4:26
